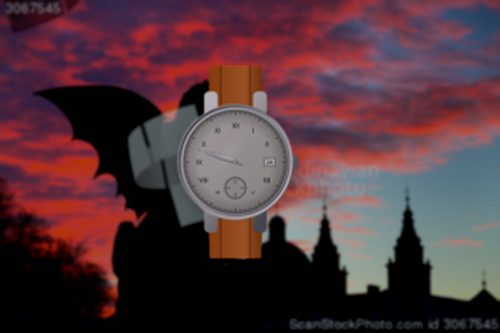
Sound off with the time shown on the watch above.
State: 9:48
